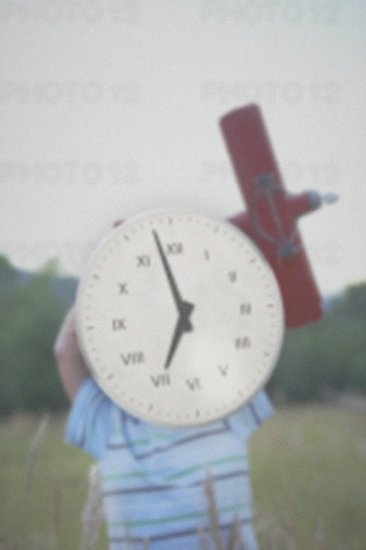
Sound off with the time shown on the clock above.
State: 6:58
